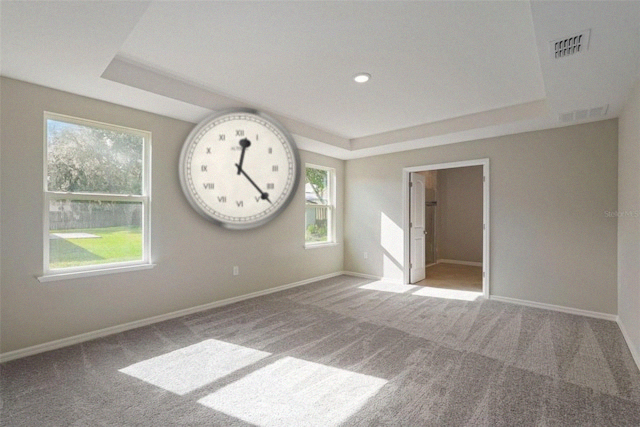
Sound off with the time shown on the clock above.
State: 12:23
